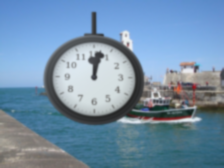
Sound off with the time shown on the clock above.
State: 12:02
